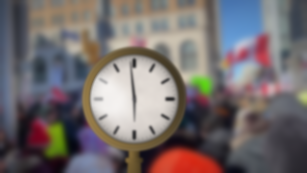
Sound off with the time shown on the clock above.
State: 5:59
